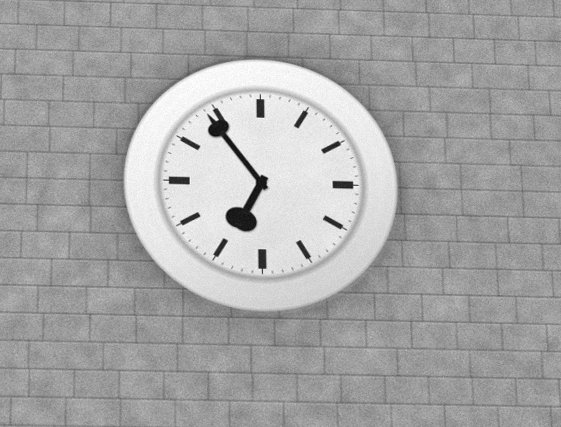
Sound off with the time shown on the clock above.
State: 6:54
